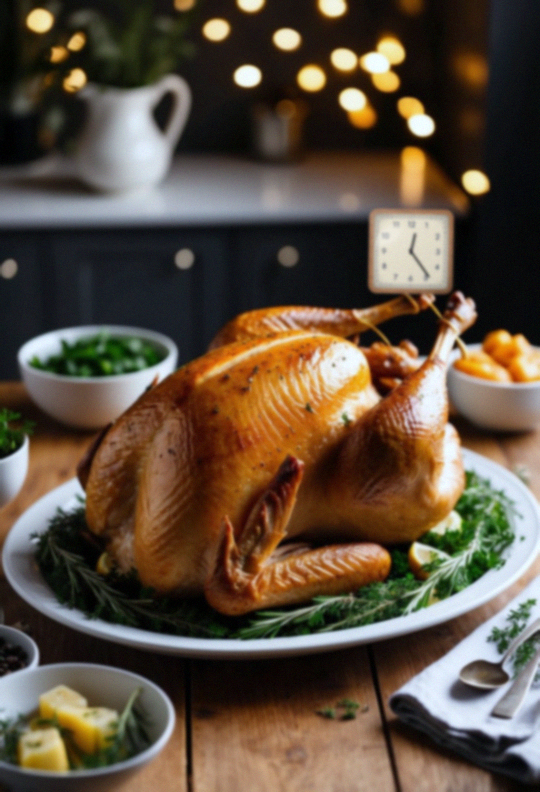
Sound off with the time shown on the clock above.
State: 12:24
